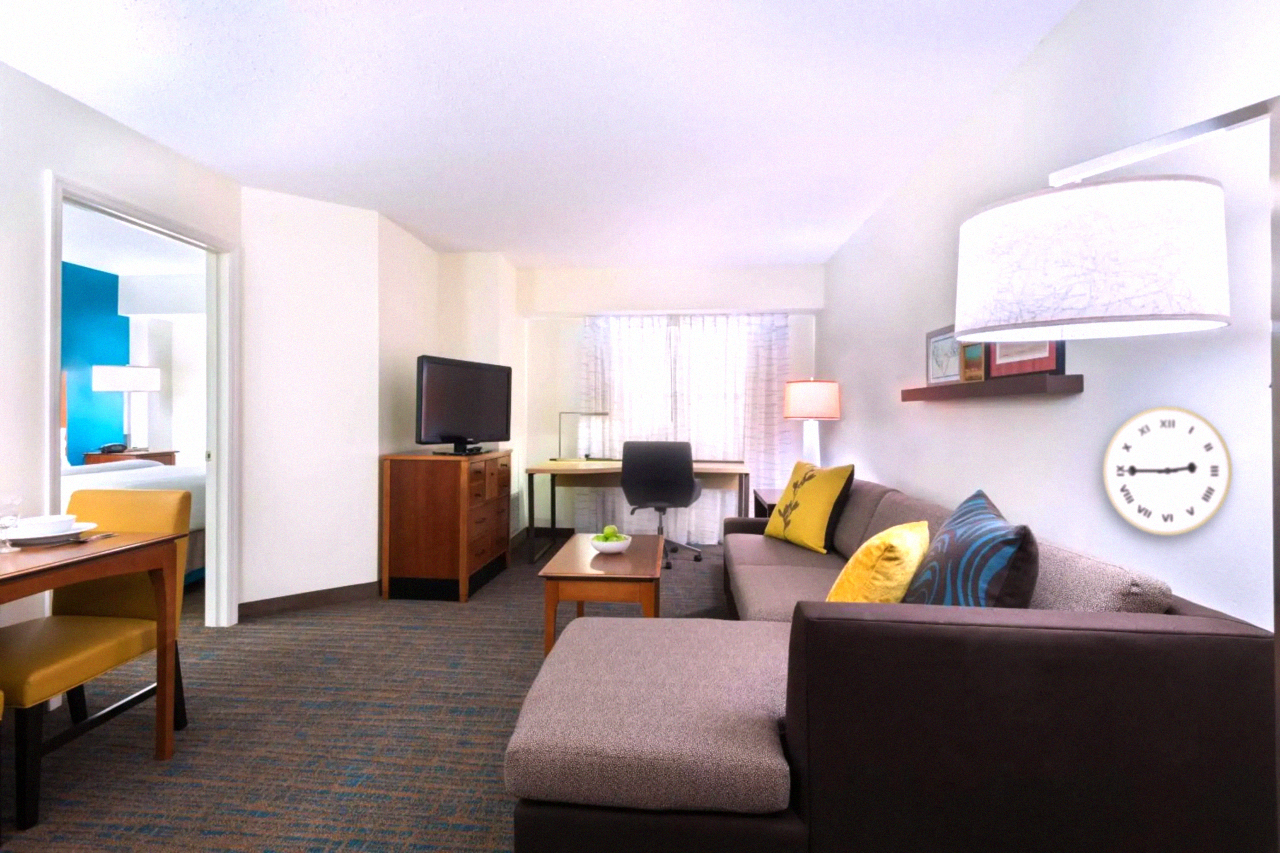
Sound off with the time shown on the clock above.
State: 2:45
